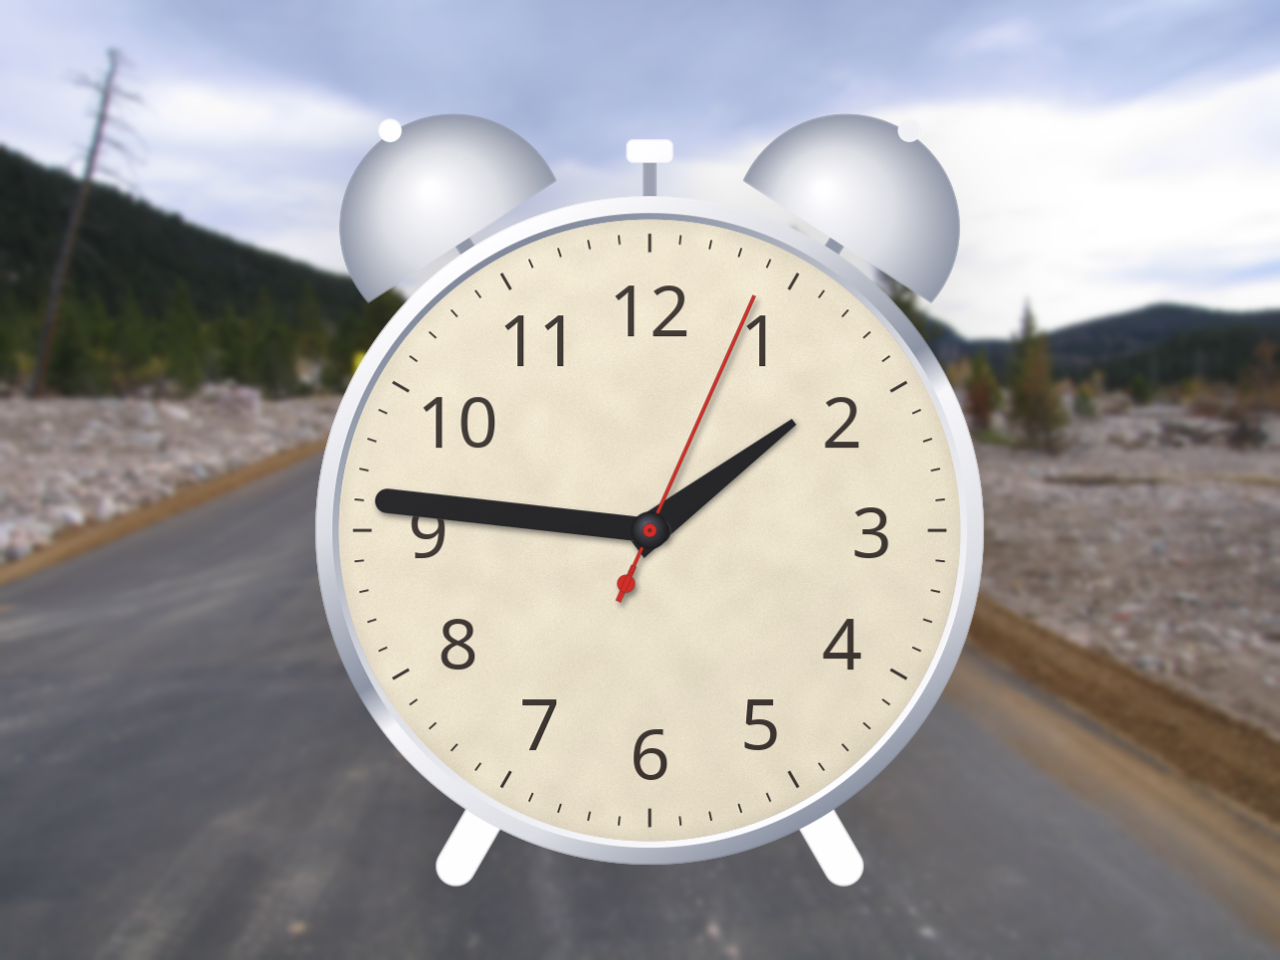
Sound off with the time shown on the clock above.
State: 1:46:04
